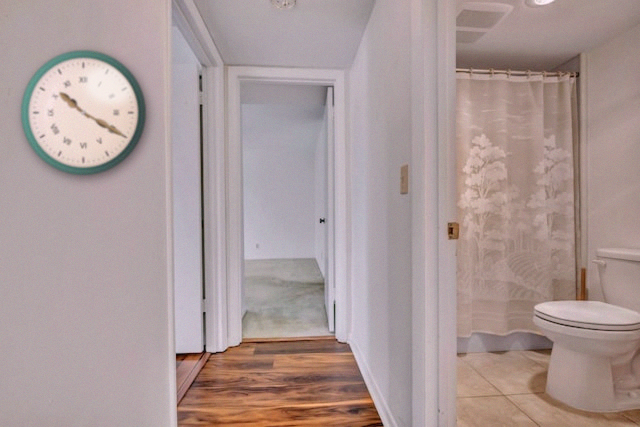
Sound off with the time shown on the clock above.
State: 10:20
